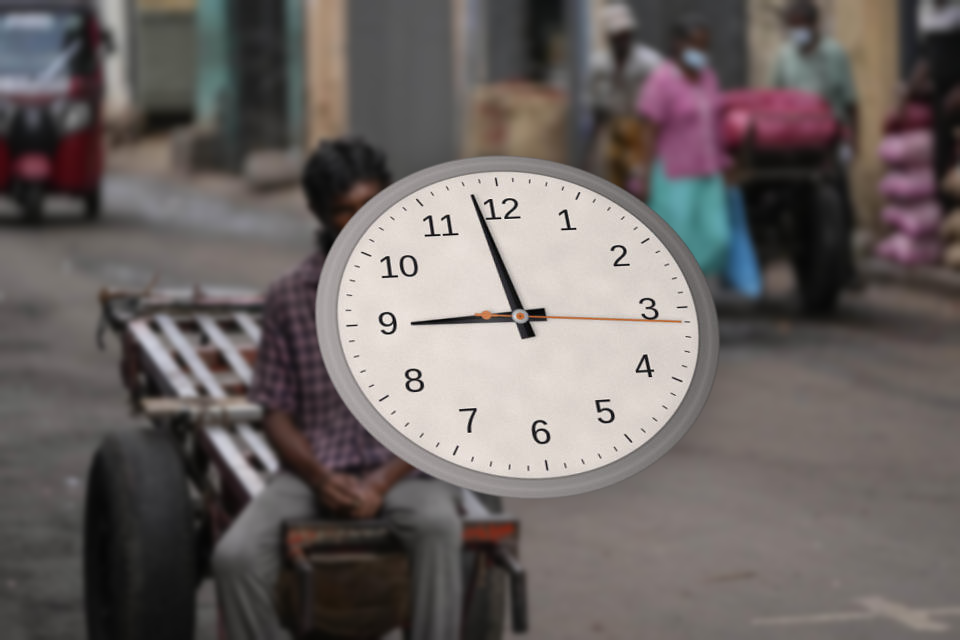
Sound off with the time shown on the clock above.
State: 8:58:16
